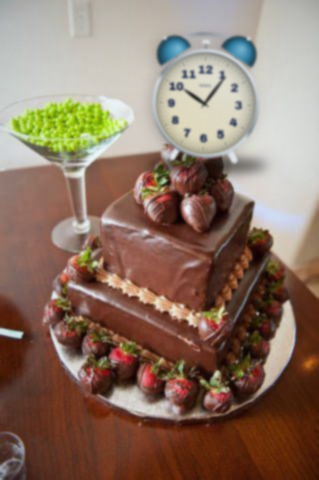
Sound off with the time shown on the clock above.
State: 10:06
